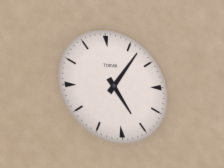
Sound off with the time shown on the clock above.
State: 5:07
